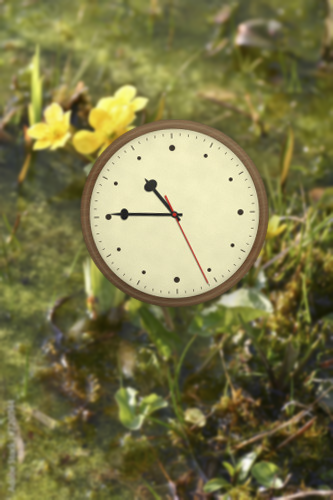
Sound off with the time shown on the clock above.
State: 10:45:26
